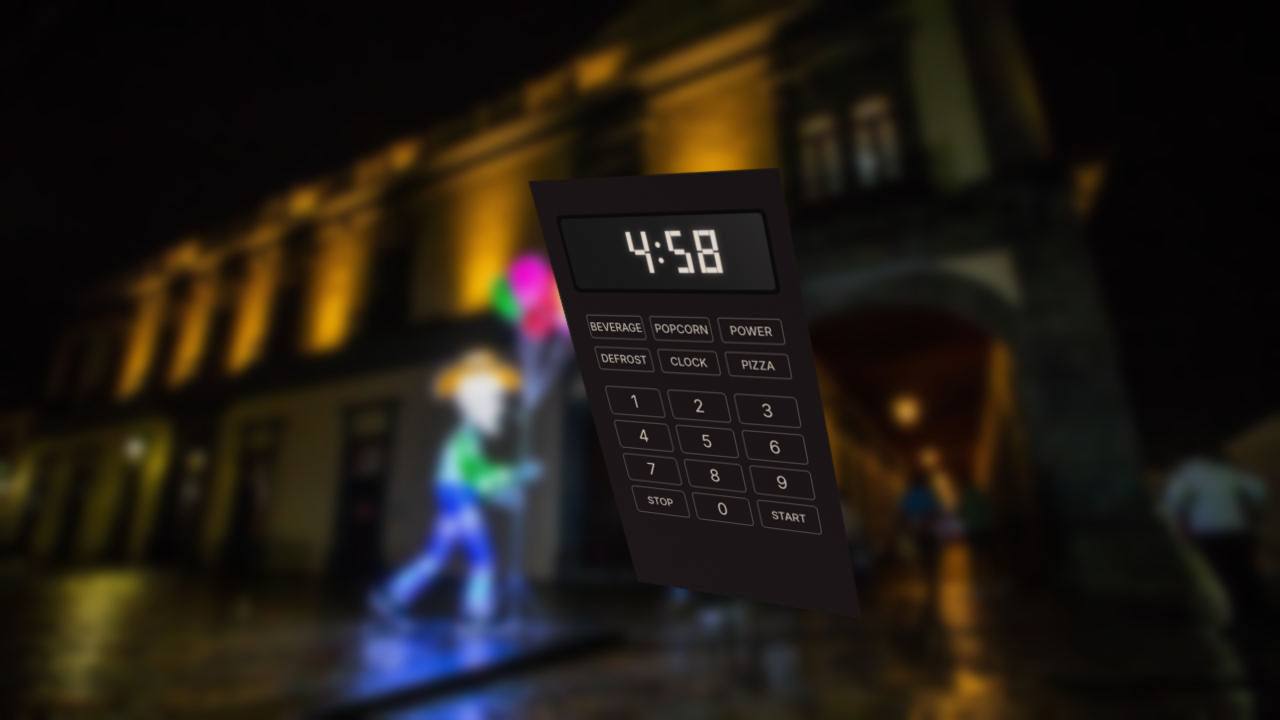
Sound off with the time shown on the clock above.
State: 4:58
